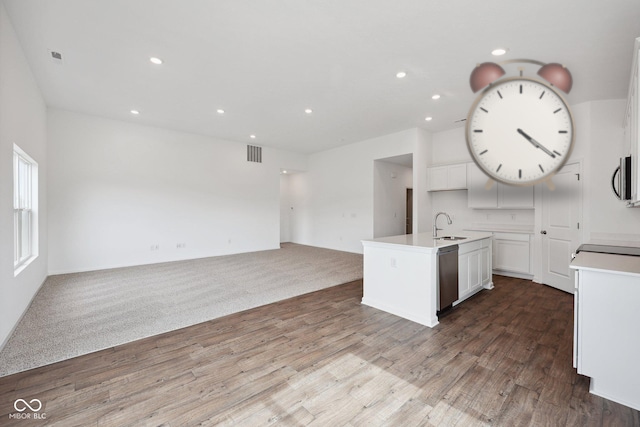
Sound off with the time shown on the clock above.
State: 4:21
